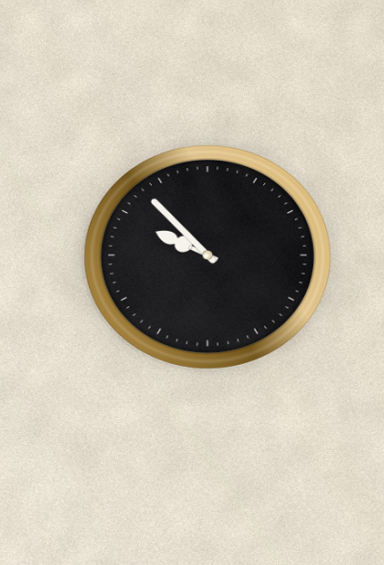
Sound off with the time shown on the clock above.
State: 9:53
